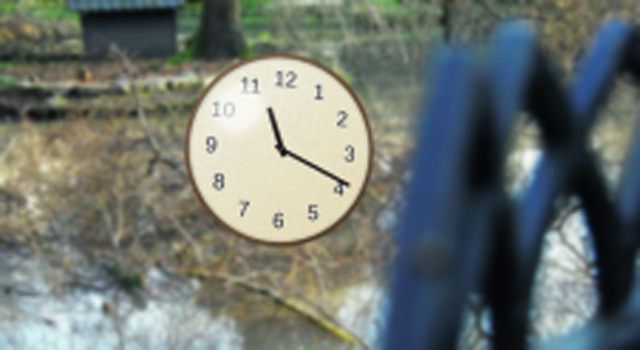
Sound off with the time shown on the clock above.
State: 11:19
